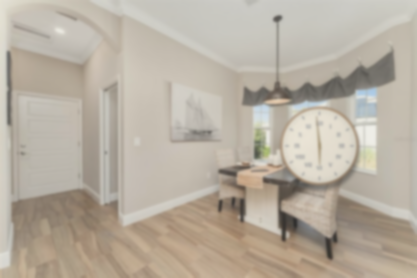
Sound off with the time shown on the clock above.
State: 5:59
